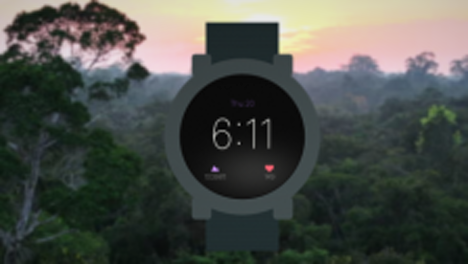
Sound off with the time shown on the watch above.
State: 6:11
